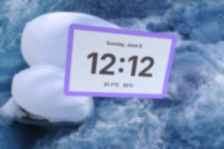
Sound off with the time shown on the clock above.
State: 12:12
